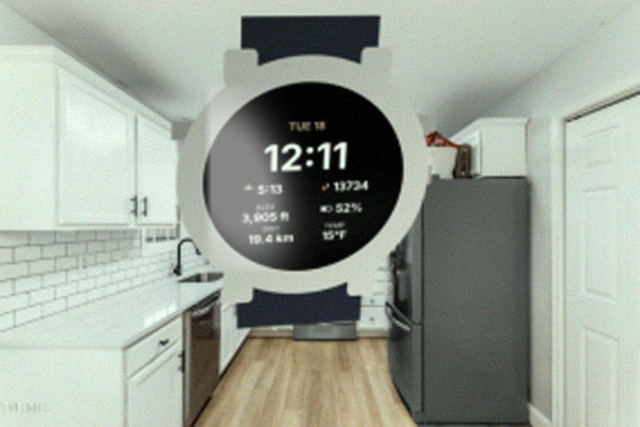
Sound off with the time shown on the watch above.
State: 12:11
